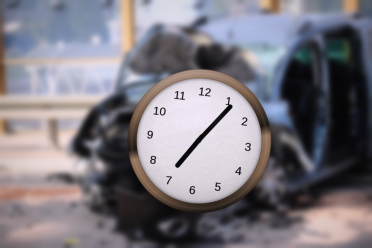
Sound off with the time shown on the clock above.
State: 7:06
